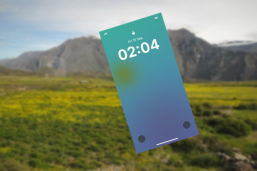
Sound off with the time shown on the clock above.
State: 2:04
